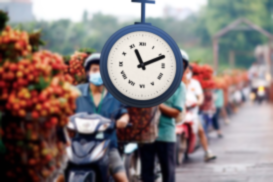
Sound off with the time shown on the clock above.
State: 11:11
